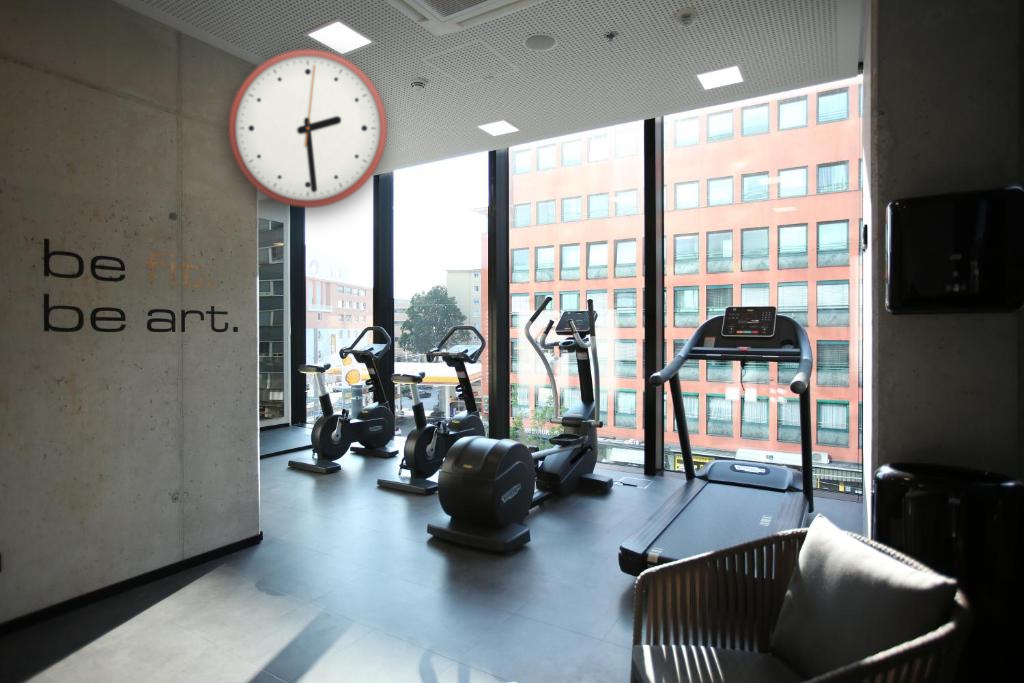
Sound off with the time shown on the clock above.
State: 2:29:01
